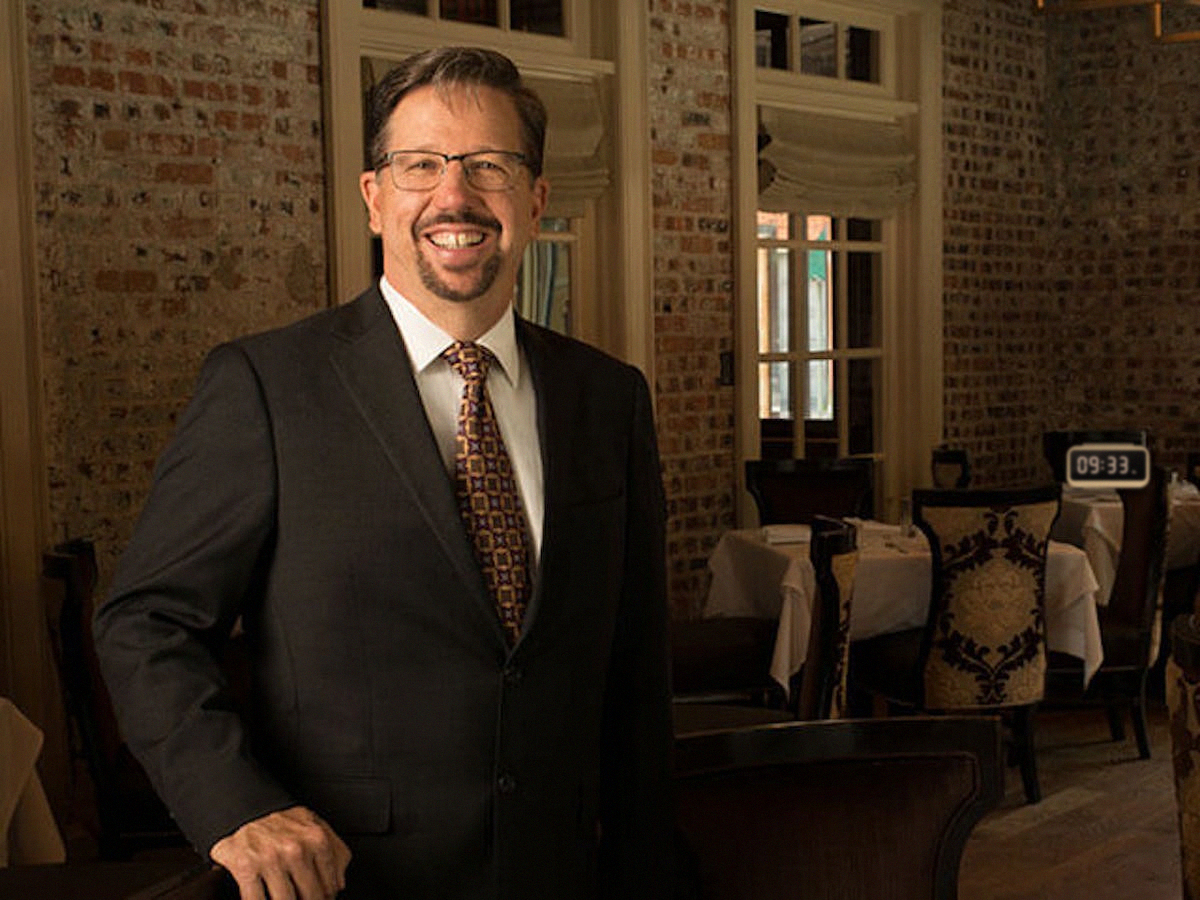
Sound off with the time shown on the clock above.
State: 9:33
